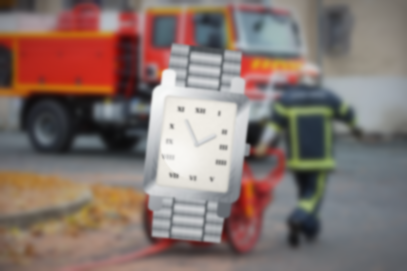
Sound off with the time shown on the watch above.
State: 1:55
